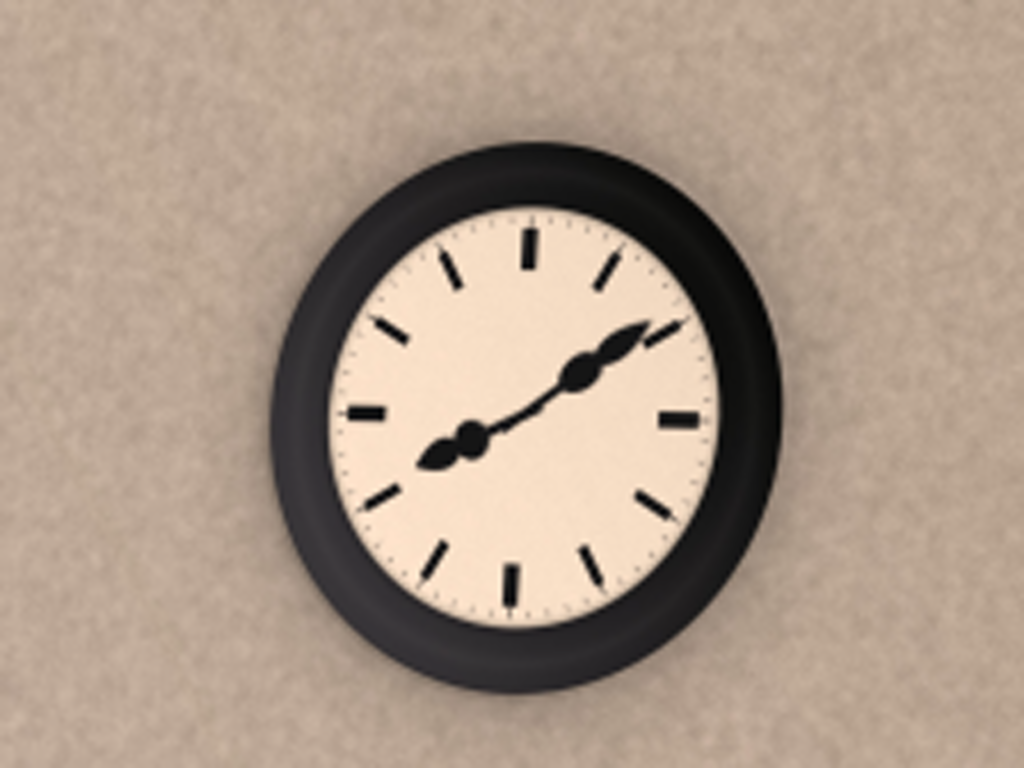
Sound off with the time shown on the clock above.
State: 8:09
